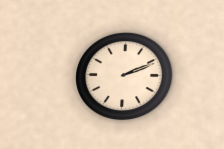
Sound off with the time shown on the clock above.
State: 2:11
